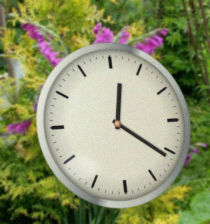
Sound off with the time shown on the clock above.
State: 12:21
